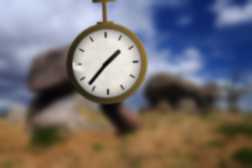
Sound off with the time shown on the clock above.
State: 1:37
